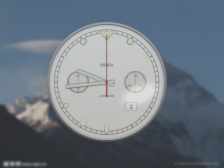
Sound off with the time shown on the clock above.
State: 9:44
